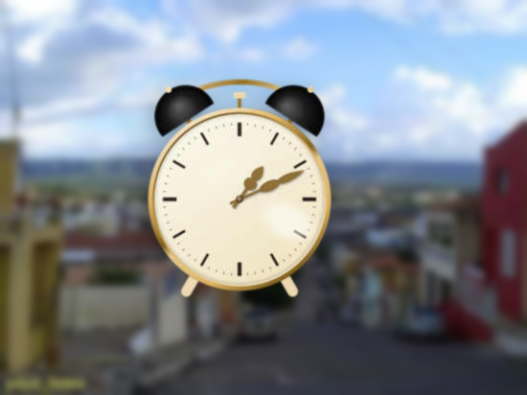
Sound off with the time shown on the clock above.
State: 1:11
